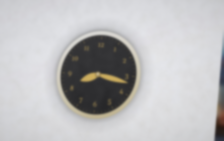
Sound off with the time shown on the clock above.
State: 8:17
